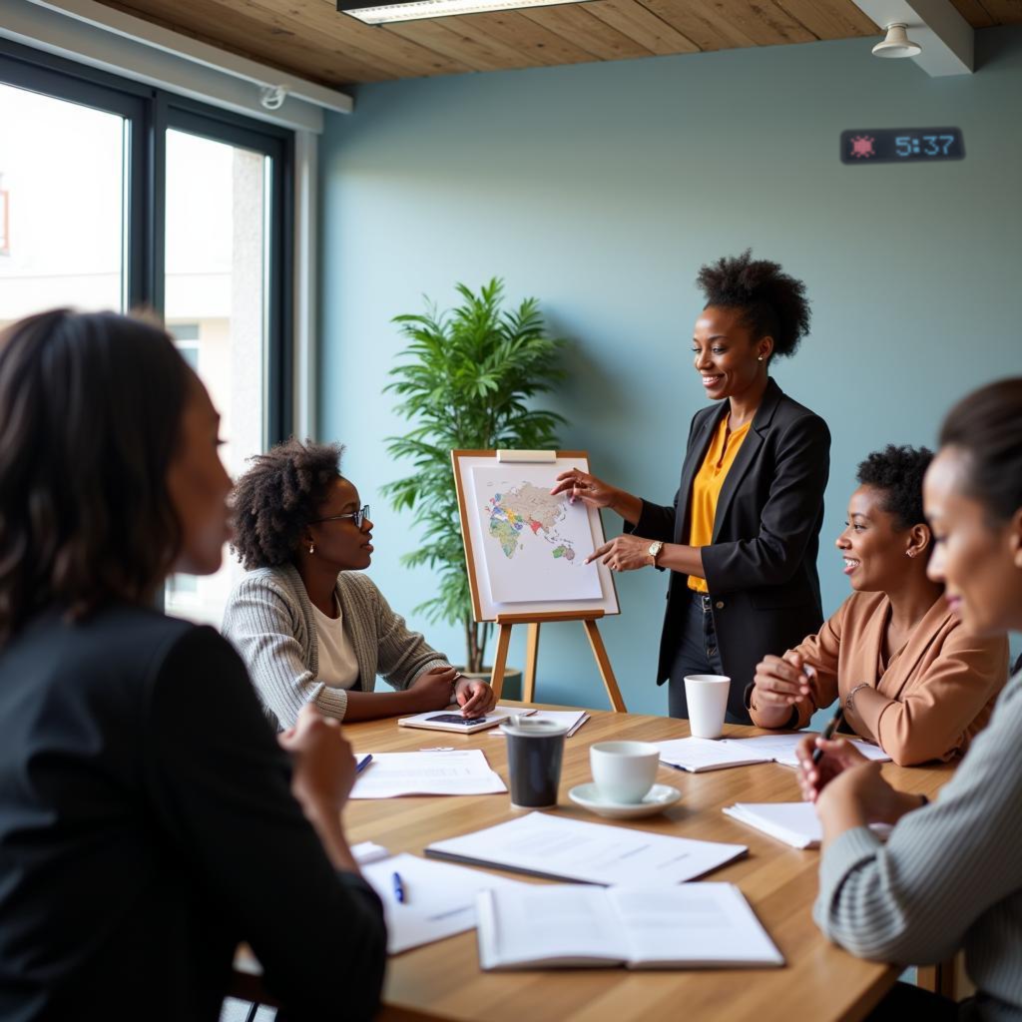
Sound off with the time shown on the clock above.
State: 5:37
